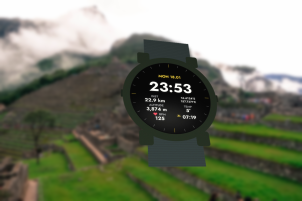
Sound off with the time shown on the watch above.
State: 23:53
